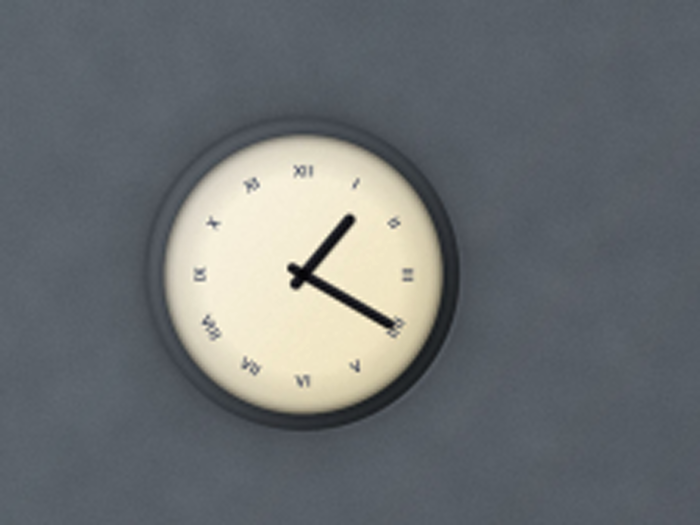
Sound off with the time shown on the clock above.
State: 1:20
